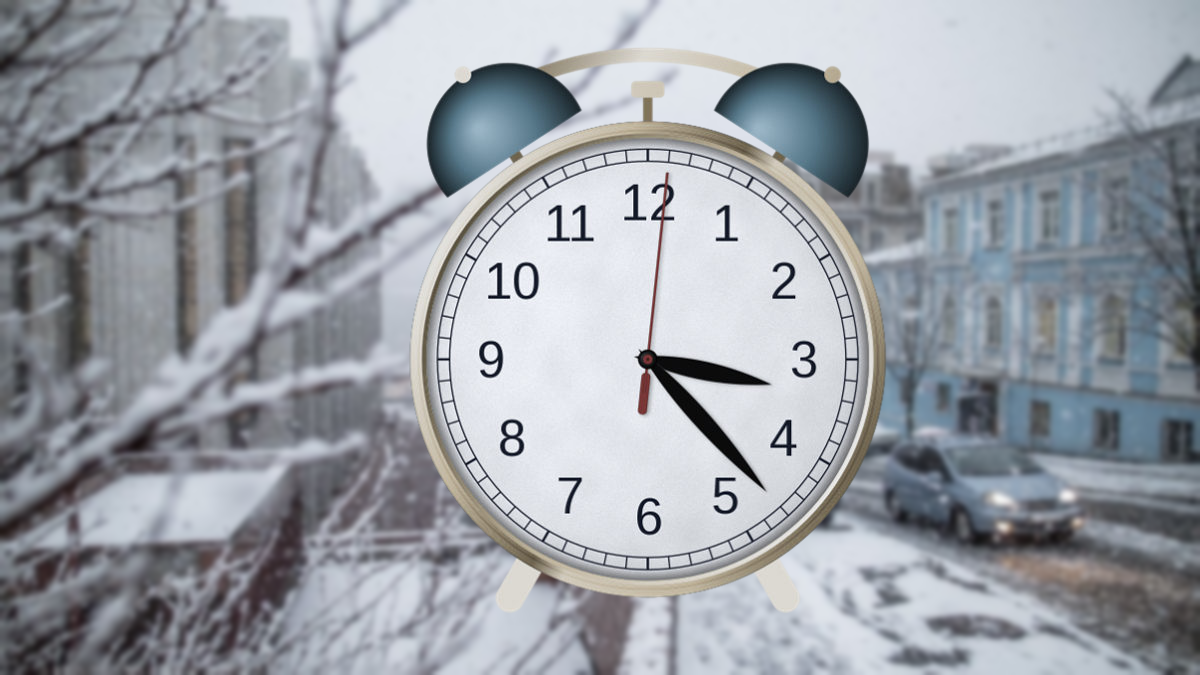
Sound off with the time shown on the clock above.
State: 3:23:01
